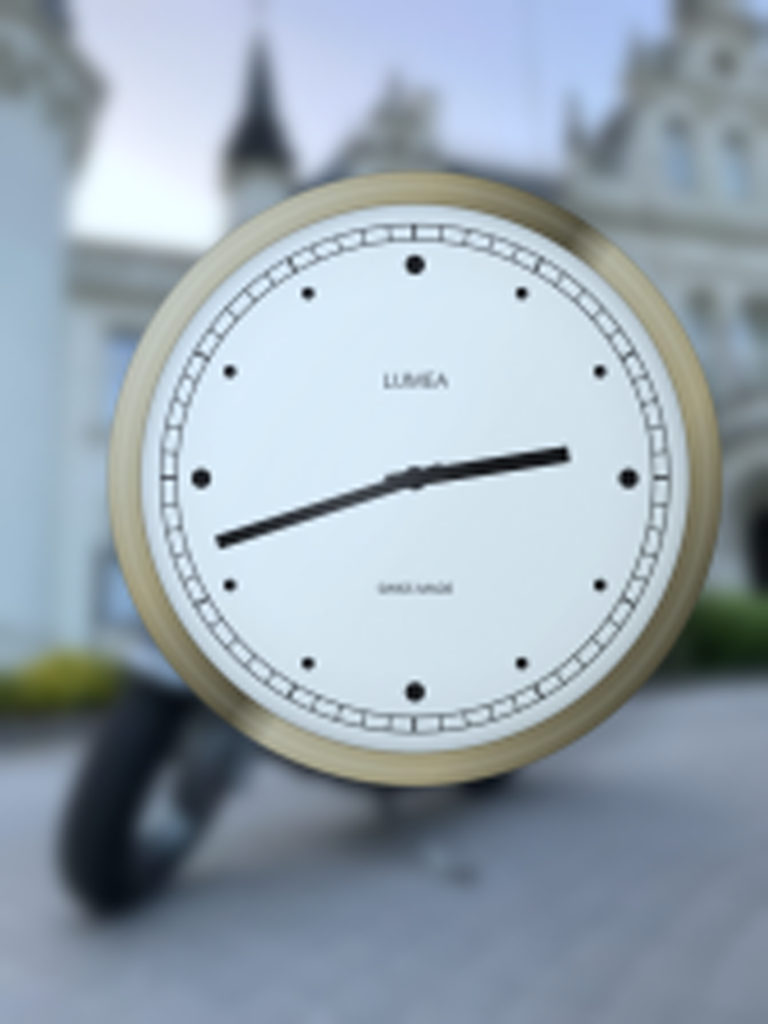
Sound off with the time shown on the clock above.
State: 2:42
